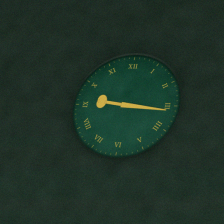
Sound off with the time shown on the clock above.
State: 9:16
